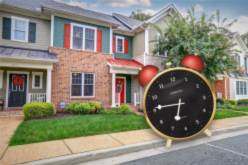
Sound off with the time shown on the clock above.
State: 6:46
